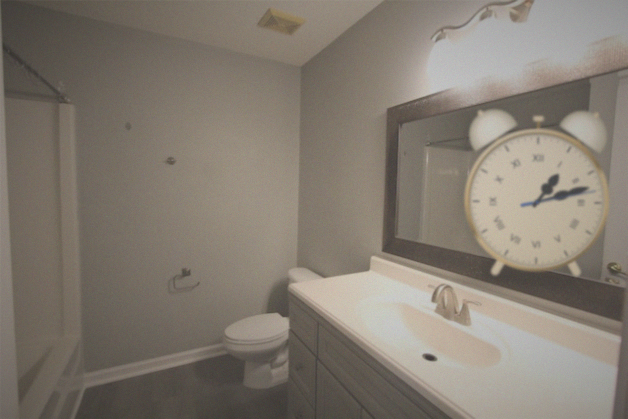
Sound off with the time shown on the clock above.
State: 1:12:13
